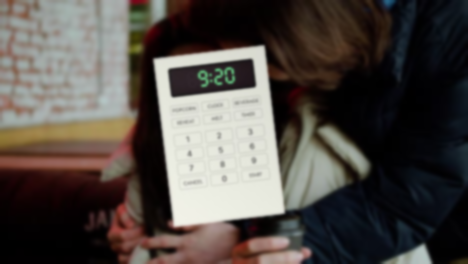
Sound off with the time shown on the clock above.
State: 9:20
